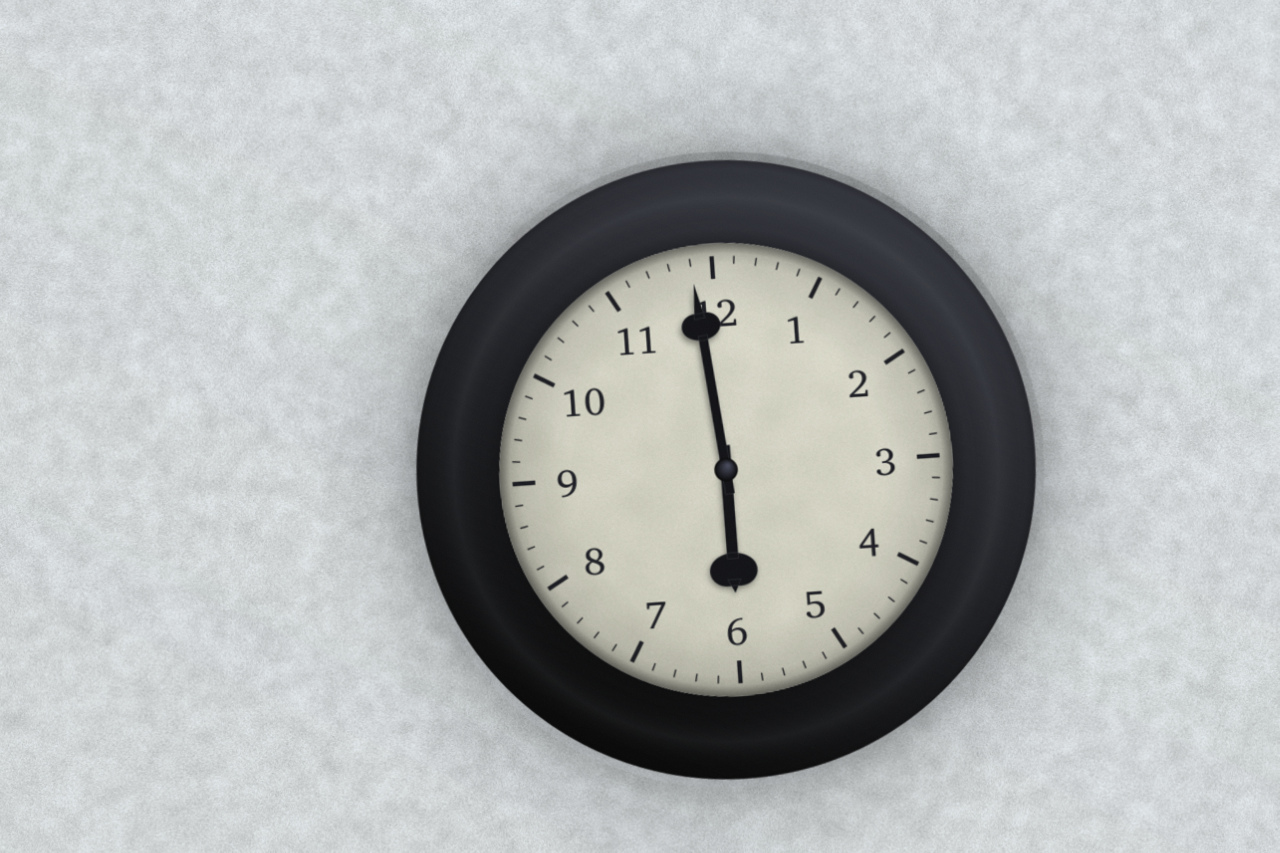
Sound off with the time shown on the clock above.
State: 5:59
